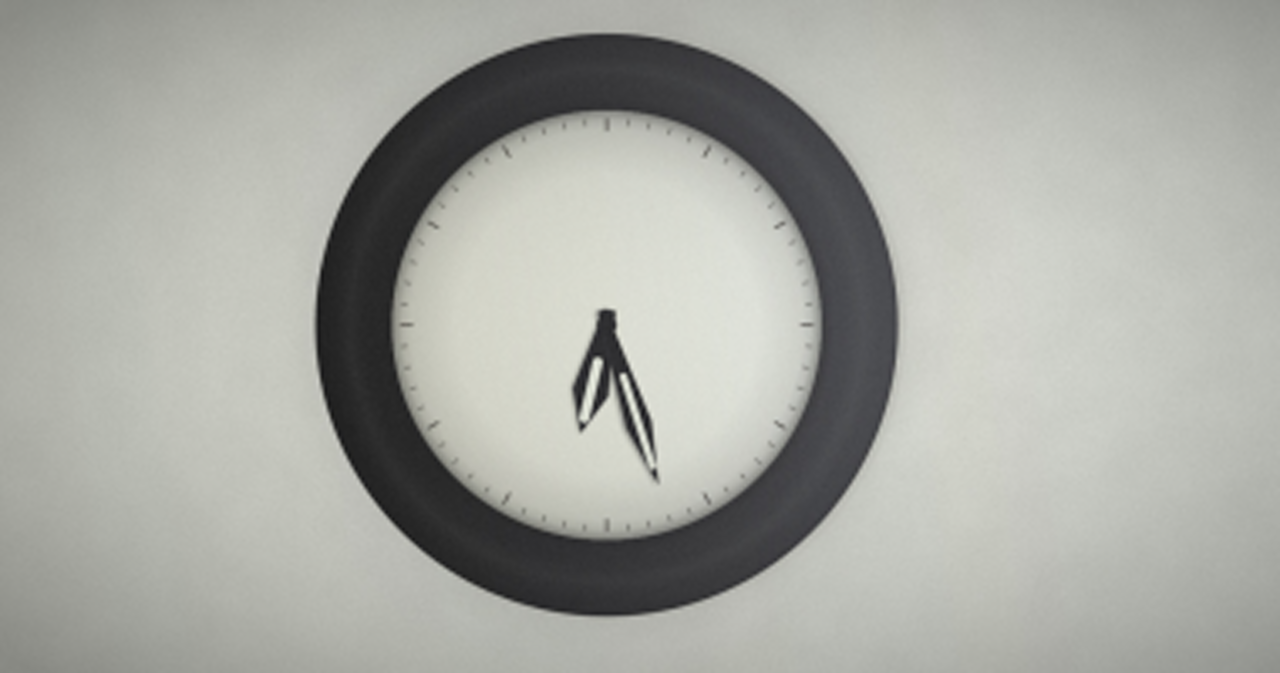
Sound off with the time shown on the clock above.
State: 6:27
